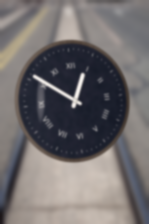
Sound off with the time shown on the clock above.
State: 12:51
